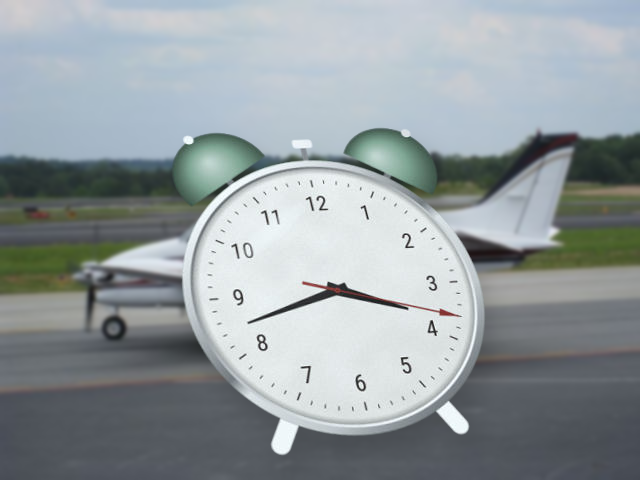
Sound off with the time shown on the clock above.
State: 3:42:18
